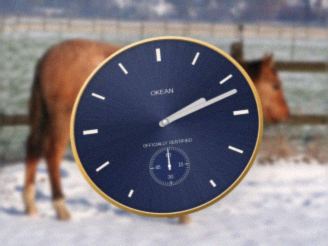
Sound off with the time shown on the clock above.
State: 2:12
